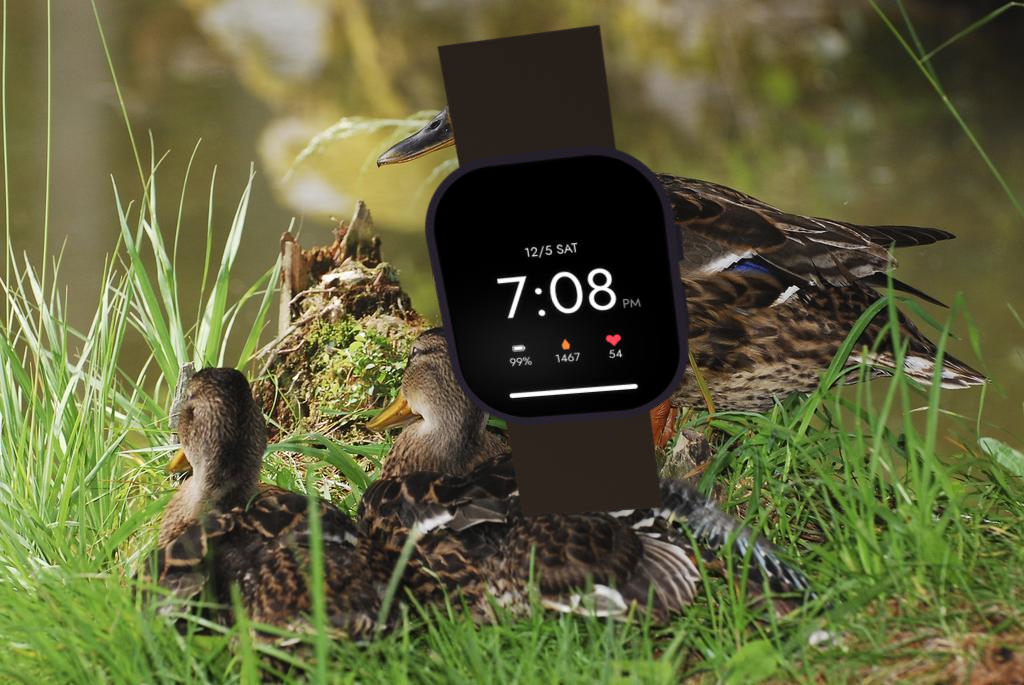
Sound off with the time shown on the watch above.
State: 7:08
